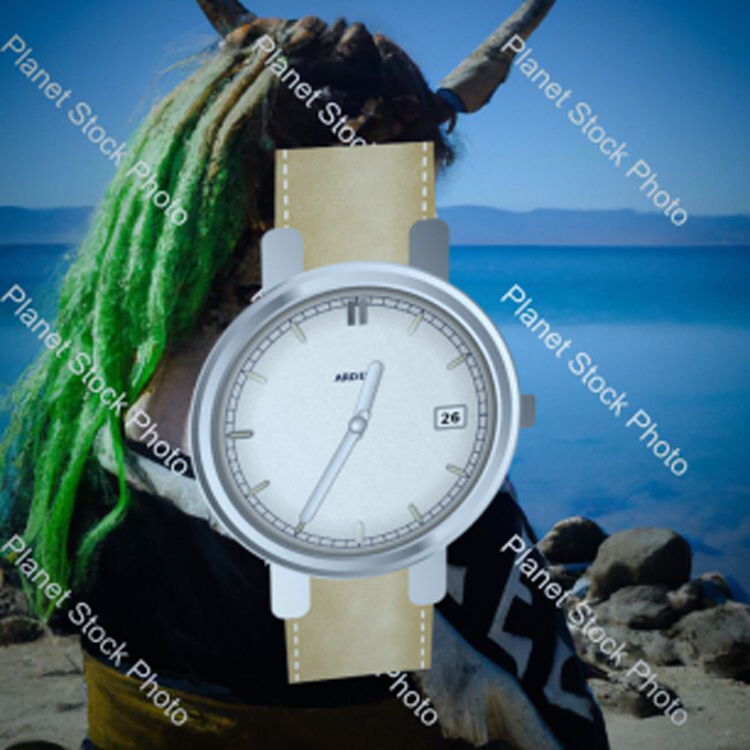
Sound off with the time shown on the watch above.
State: 12:35
